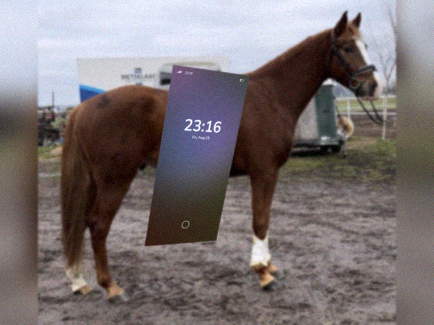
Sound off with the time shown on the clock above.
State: 23:16
